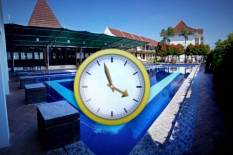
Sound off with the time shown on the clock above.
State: 3:57
